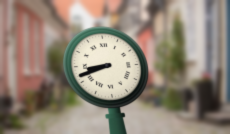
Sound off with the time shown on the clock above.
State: 8:42
